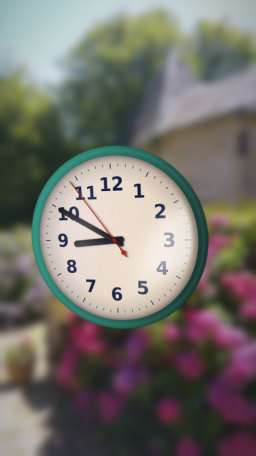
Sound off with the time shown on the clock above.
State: 8:49:54
